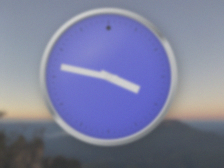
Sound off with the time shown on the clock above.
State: 3:47
